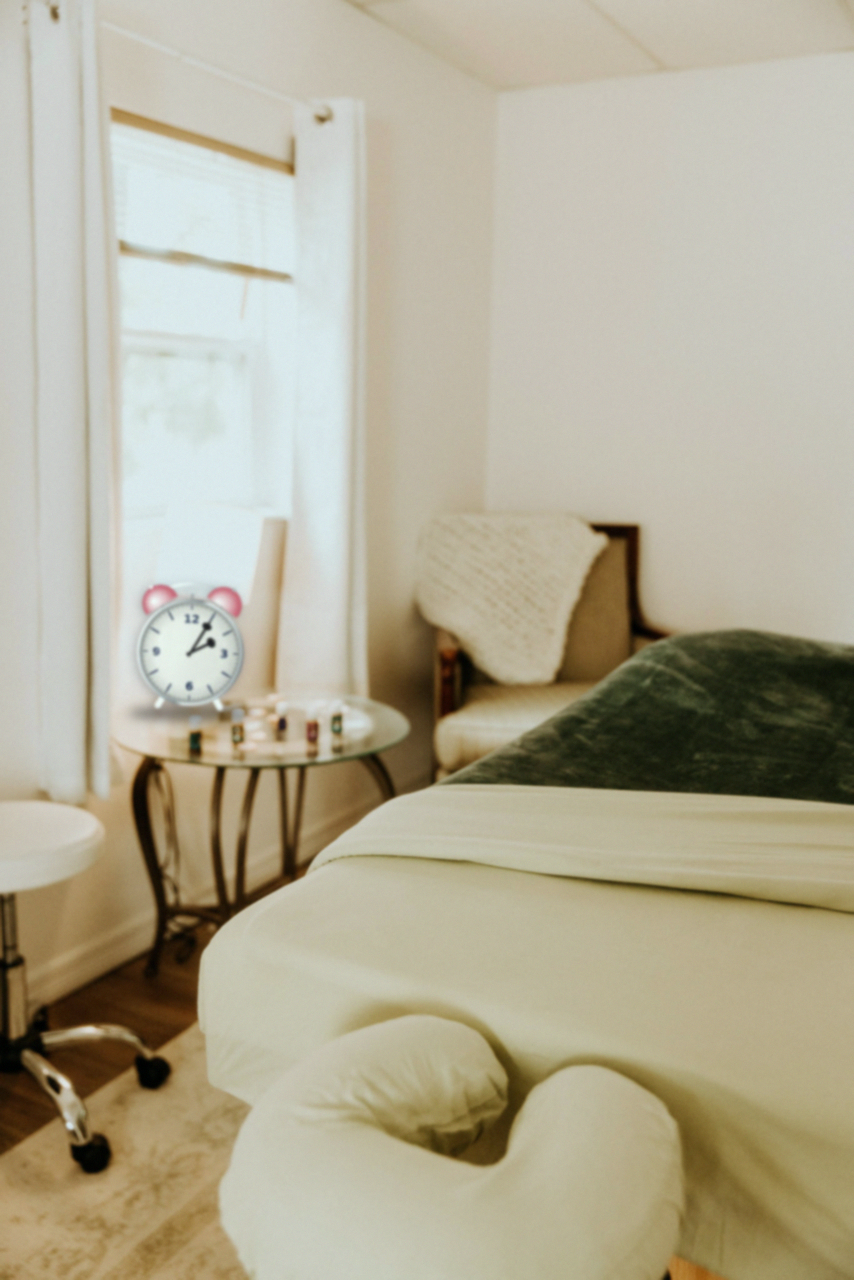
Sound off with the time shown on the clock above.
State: 2:05
